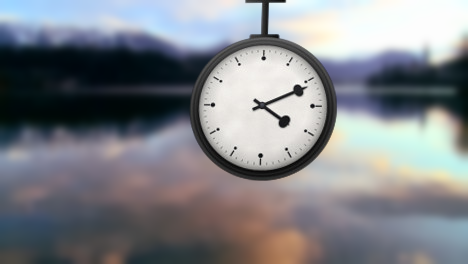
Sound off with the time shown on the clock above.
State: 4:11
